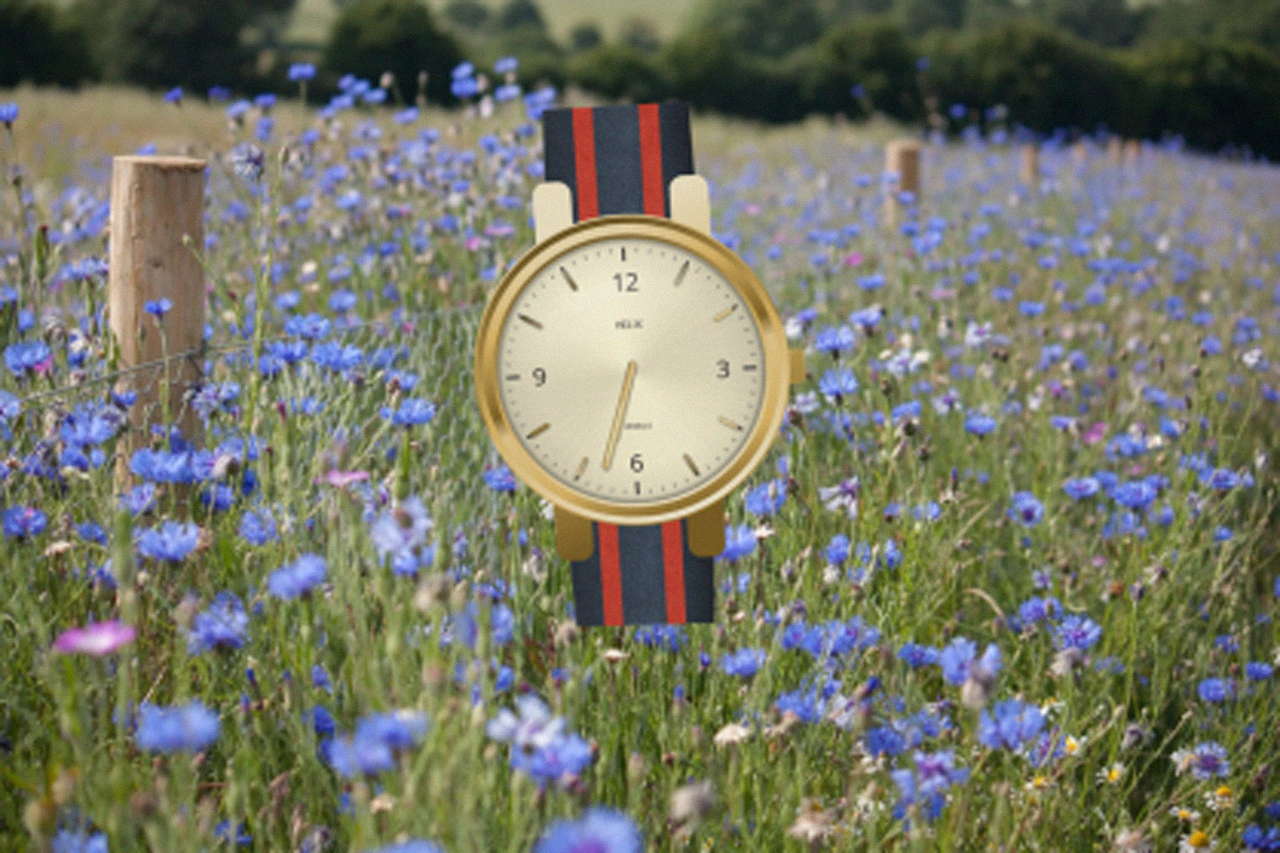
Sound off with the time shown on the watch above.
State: 6:33
